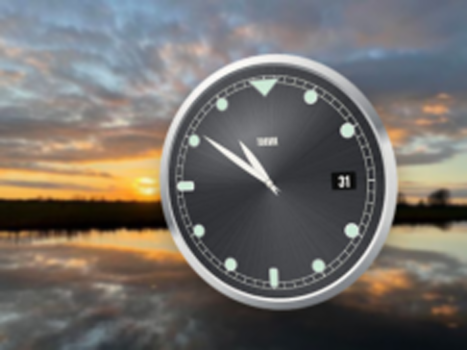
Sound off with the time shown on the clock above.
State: 10:51
